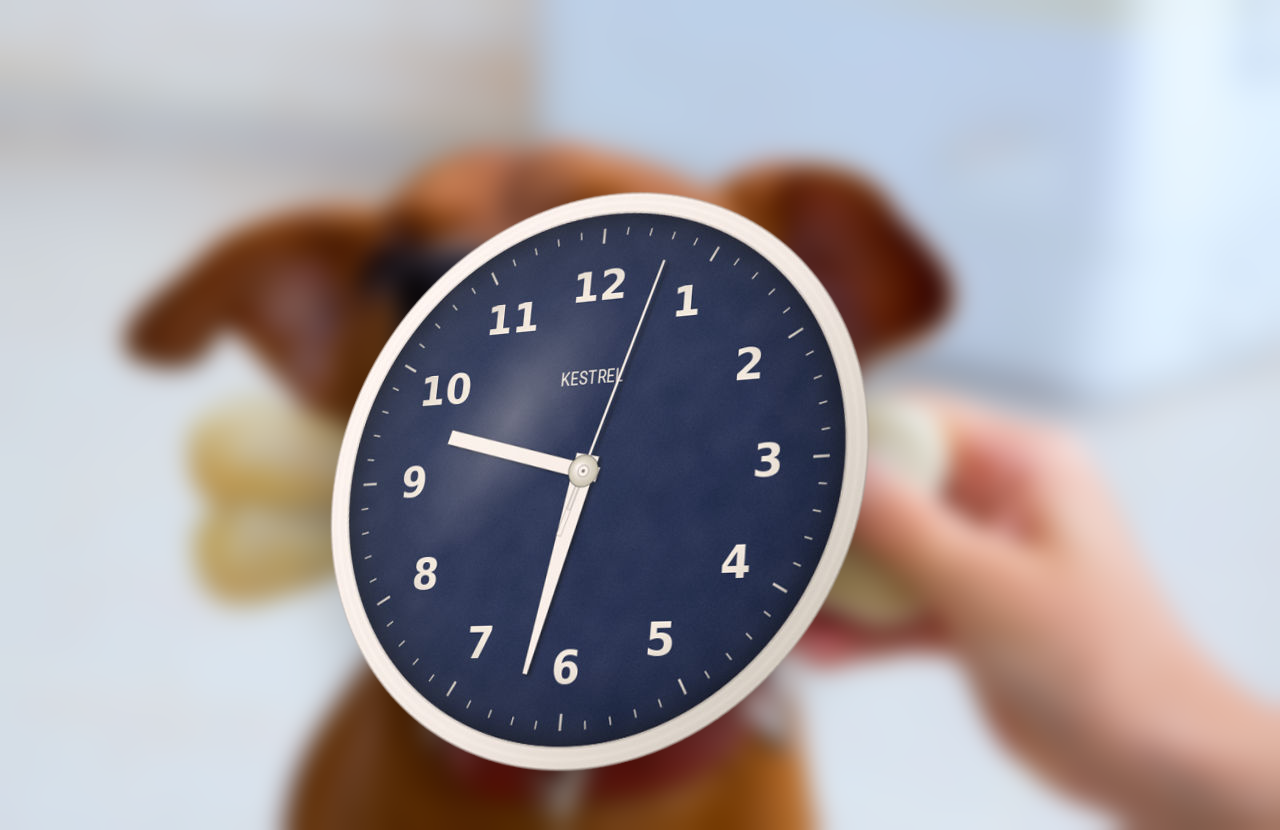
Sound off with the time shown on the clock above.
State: 9:32:03
